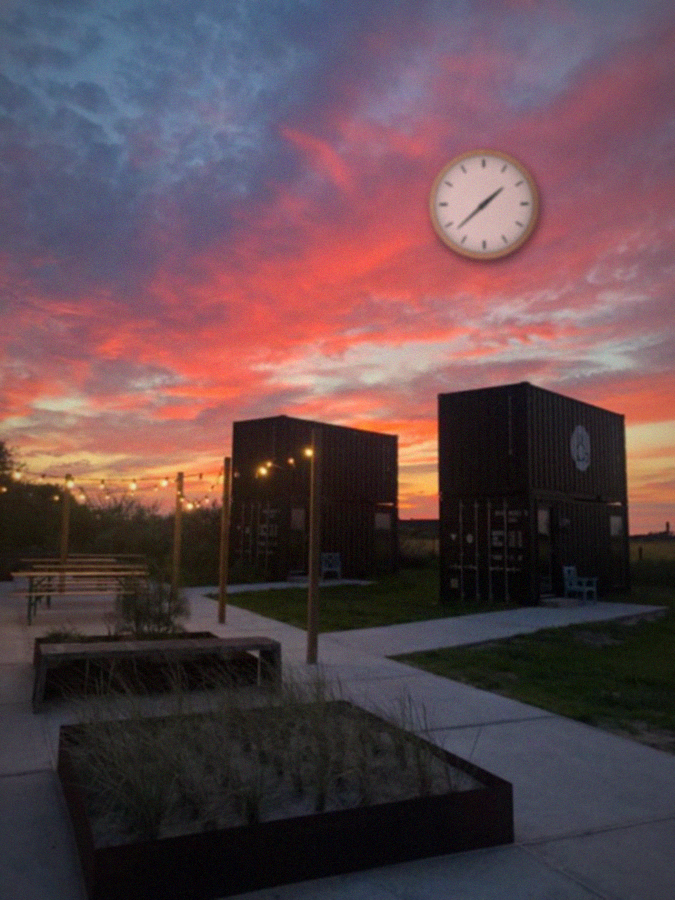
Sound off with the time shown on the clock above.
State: 1:38
